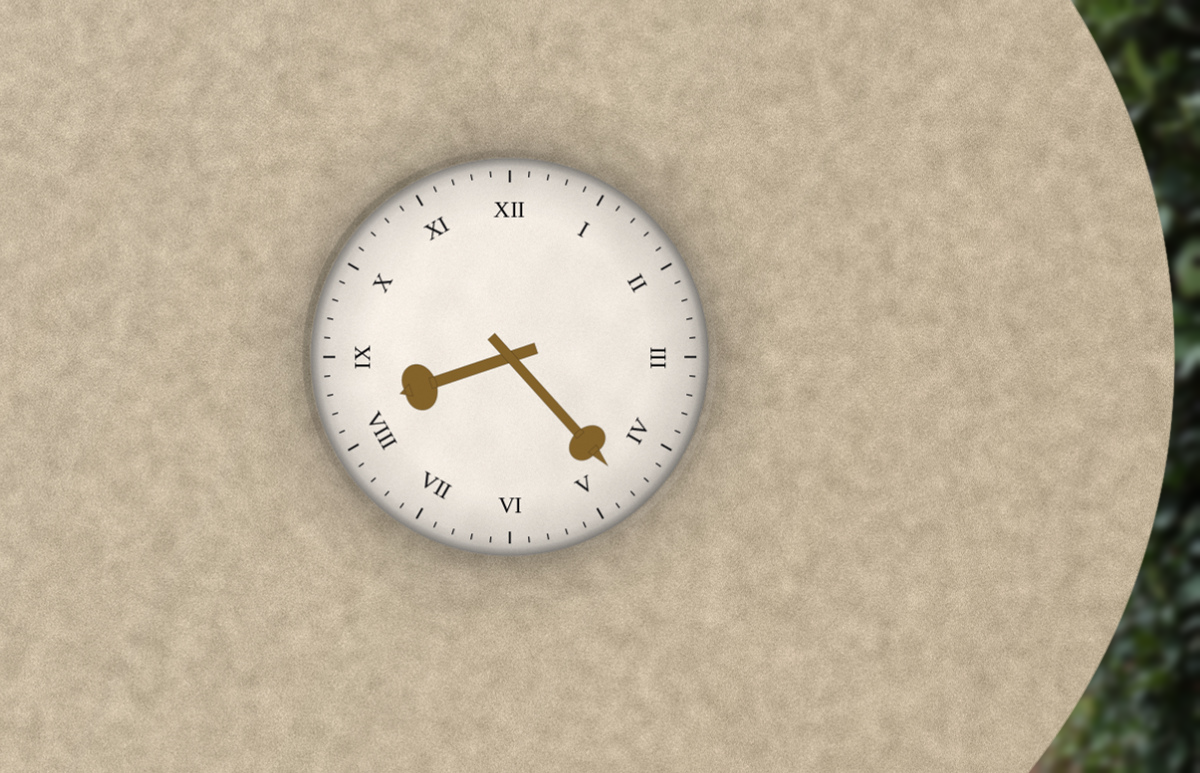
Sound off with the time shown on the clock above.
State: 8:23
